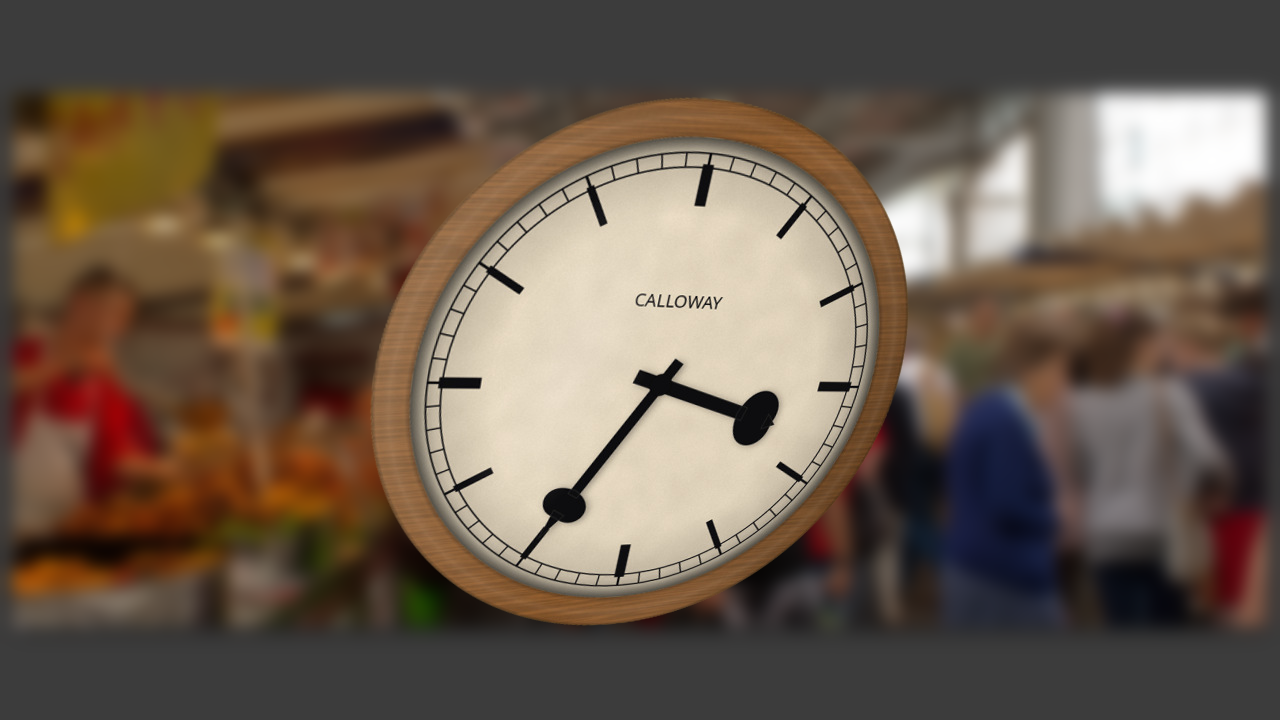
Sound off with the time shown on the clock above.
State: 3:35
